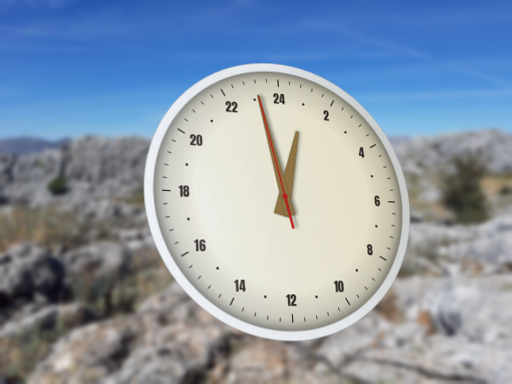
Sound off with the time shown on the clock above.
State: 0:57:58
